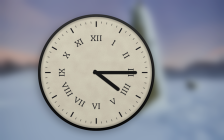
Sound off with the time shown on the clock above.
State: 4:15
